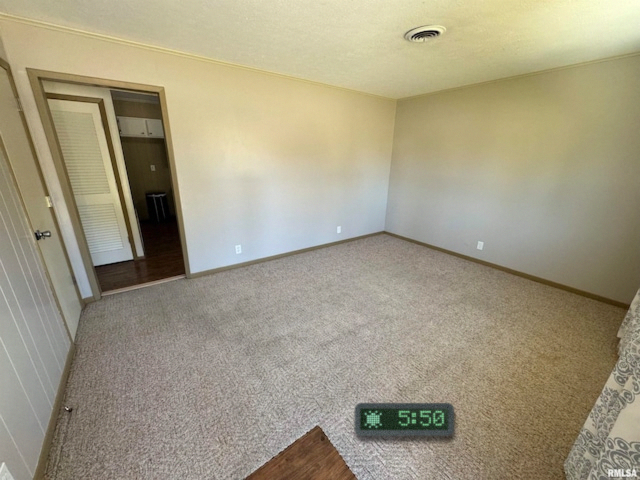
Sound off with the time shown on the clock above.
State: 5:50
